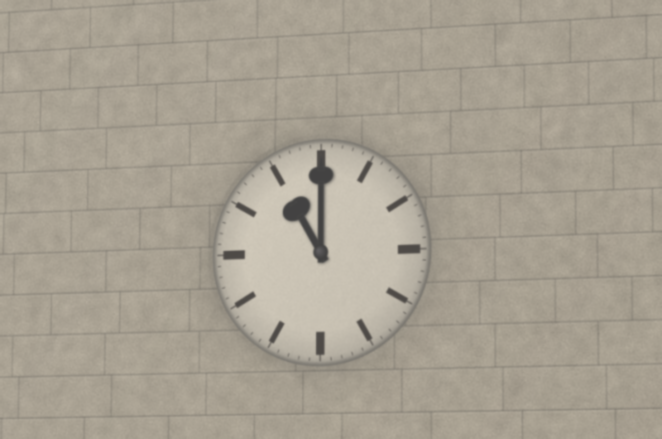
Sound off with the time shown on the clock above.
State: 11:00
